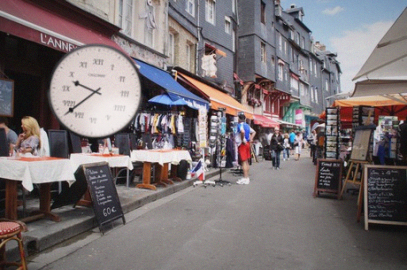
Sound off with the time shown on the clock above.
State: 9:38
